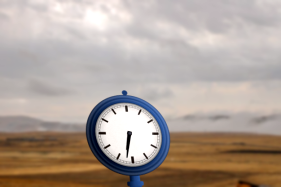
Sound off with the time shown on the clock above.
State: 6:32
